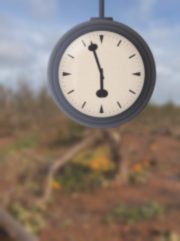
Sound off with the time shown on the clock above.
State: 5:57
